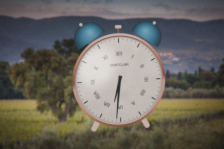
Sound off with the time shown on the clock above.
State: 6:31
